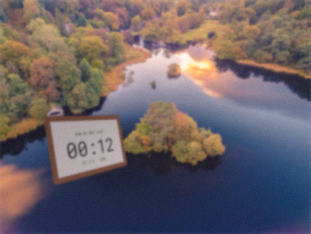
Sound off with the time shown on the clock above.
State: 0:12
